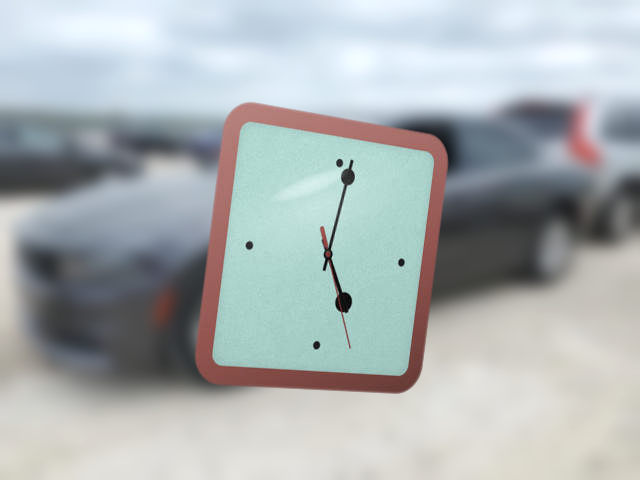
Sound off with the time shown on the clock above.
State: 5:01:26
